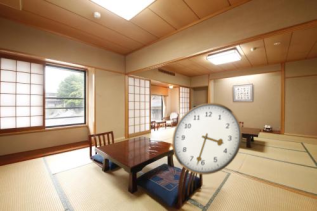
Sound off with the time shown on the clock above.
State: 3:32
